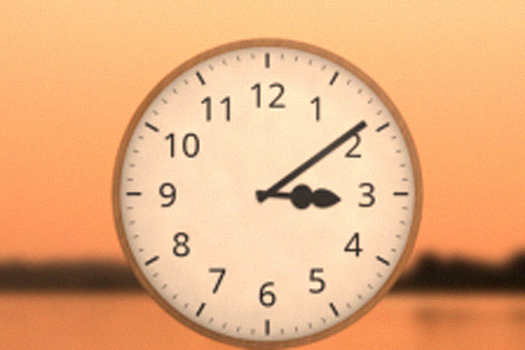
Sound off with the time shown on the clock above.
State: 3:09
